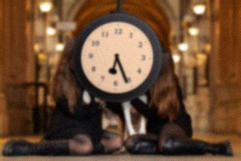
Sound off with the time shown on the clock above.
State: 6:26
